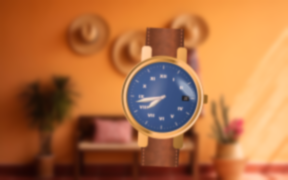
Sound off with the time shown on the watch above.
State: 7:43
